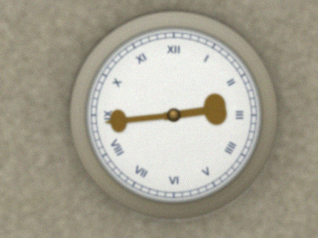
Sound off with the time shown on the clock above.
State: 2:44
